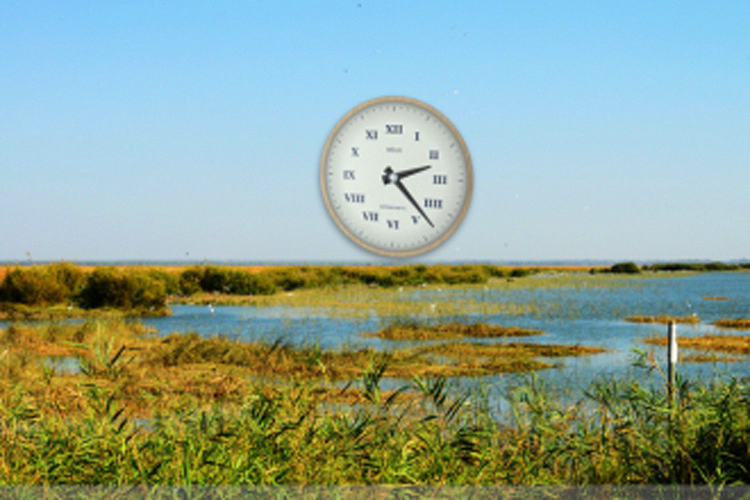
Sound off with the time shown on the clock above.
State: 2:23
